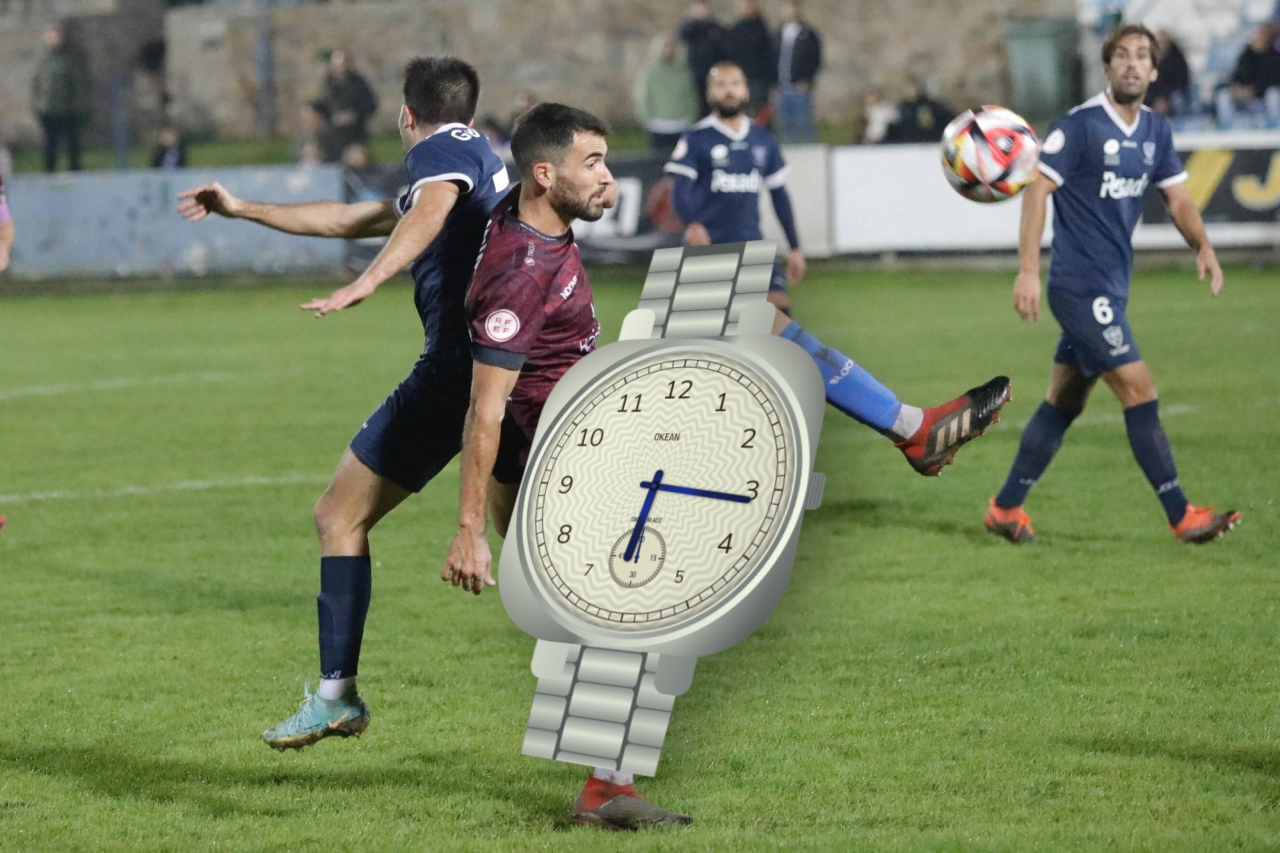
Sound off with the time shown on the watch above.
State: 6:16
